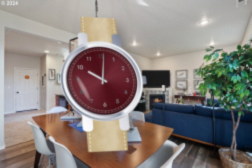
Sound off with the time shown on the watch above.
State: 10:01
